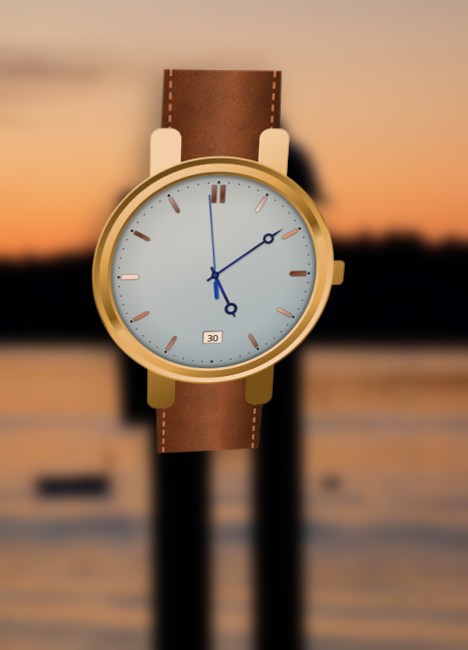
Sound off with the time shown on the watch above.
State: 5:08:59
